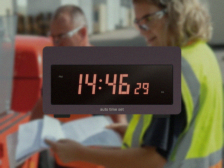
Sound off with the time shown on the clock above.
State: 14:46:29
